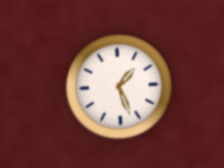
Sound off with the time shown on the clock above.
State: 1:27
